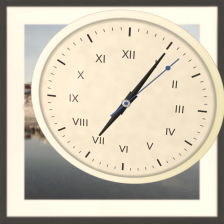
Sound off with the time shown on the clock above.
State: 7:05:07
